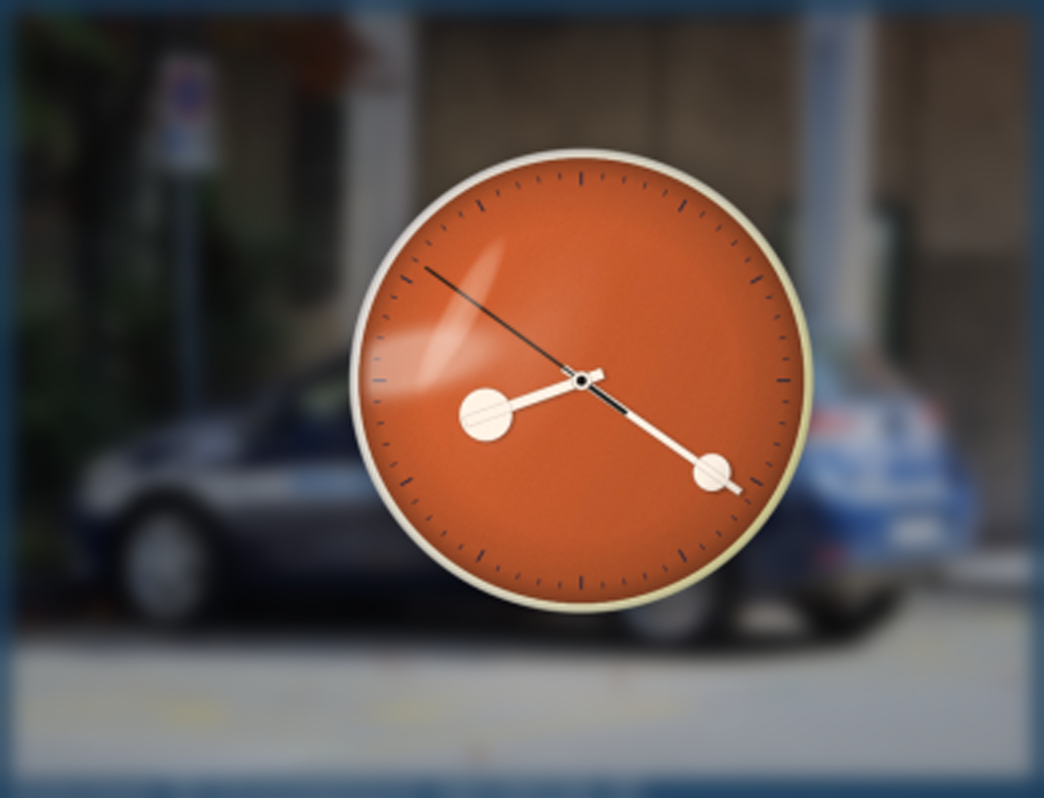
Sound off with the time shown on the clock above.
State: 8:20:51
